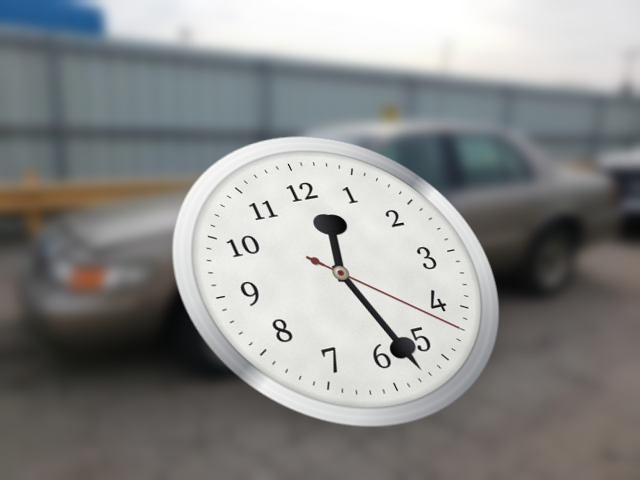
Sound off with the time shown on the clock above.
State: 12:27:22
